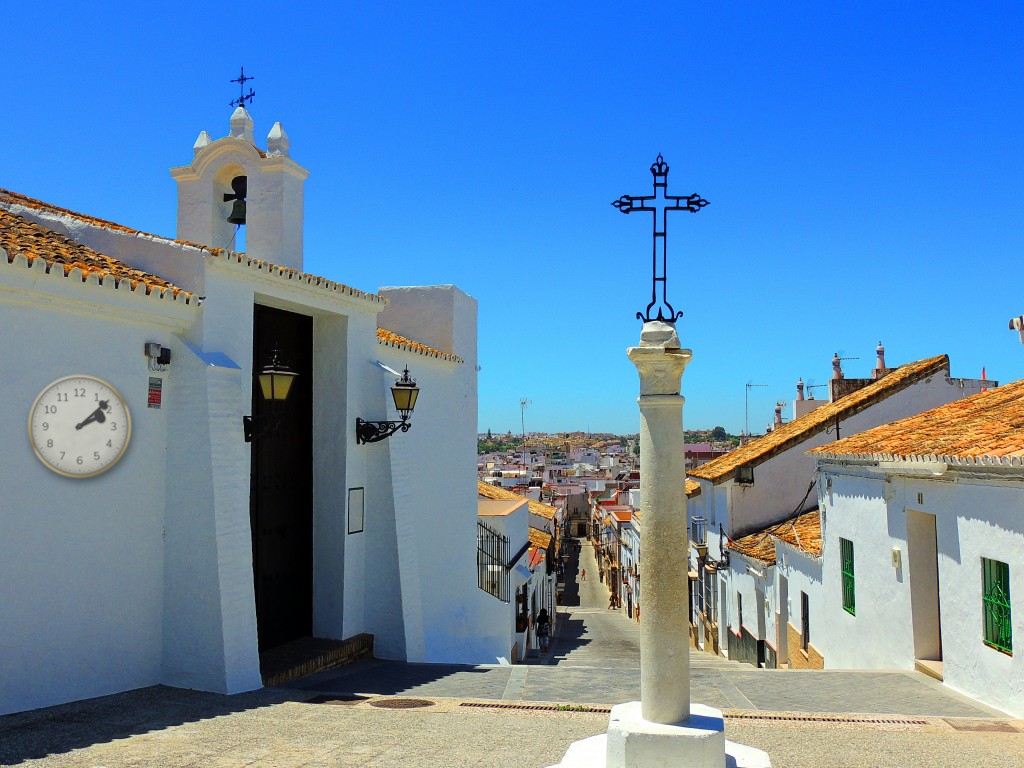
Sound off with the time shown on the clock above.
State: 2:08
